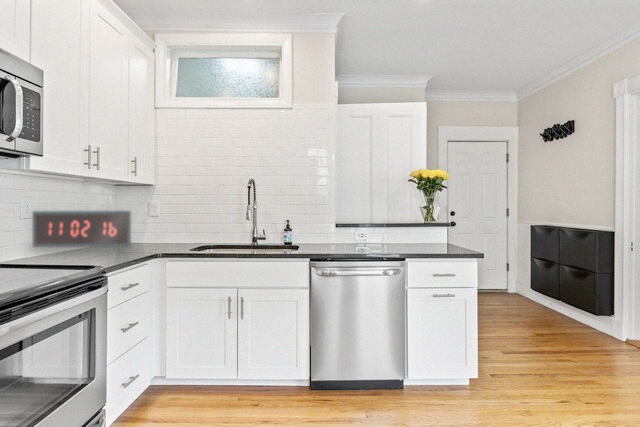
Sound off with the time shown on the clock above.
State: 11:02:16
